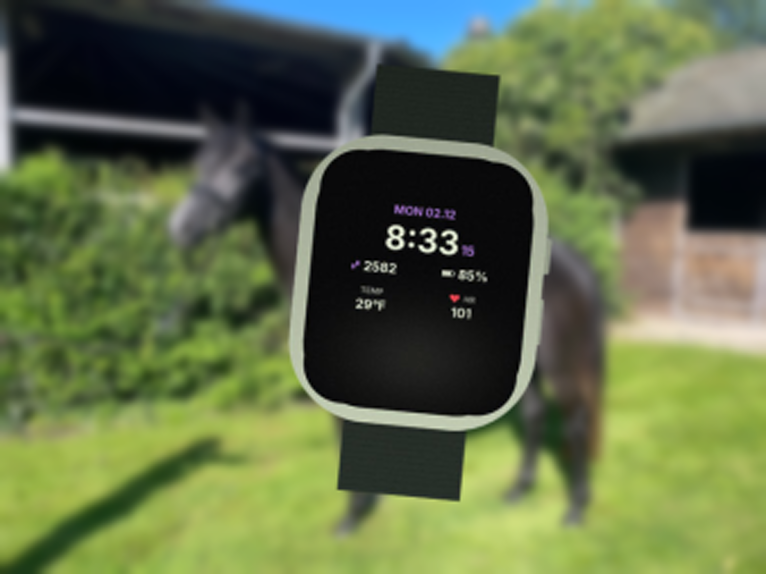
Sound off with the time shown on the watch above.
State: 8:33
